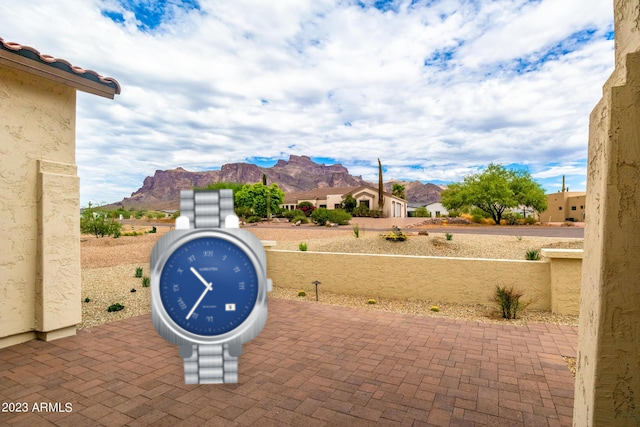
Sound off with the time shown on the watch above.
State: 10:36
